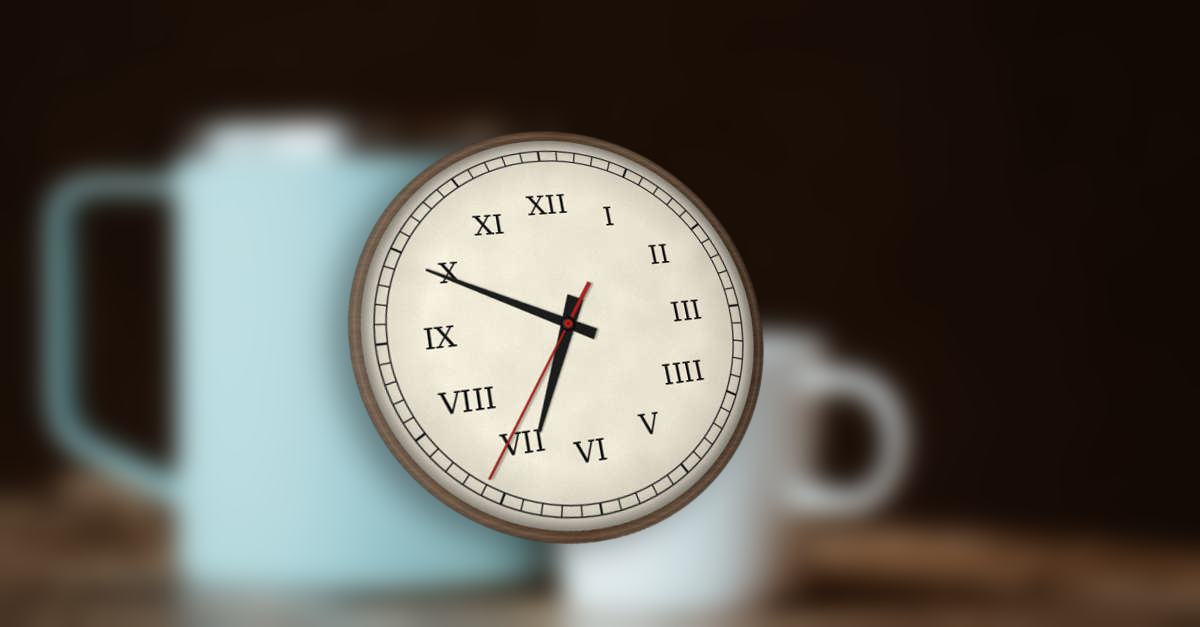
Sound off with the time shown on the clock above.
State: 6:49:36
